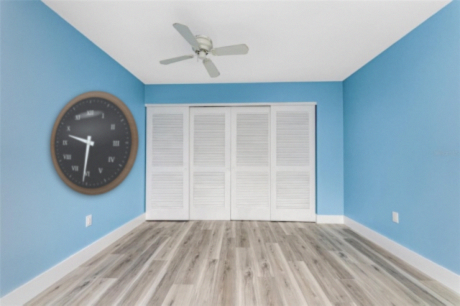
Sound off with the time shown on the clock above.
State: 9:31
